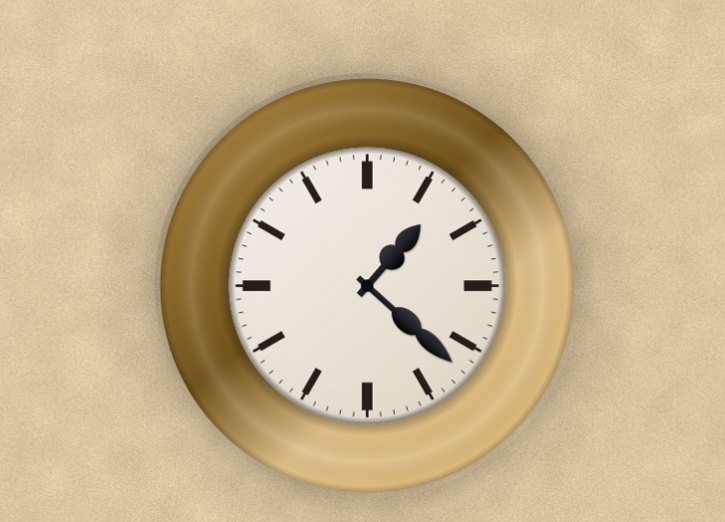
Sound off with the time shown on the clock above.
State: 1:22
